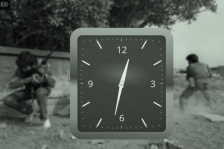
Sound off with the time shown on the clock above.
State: 12:32
